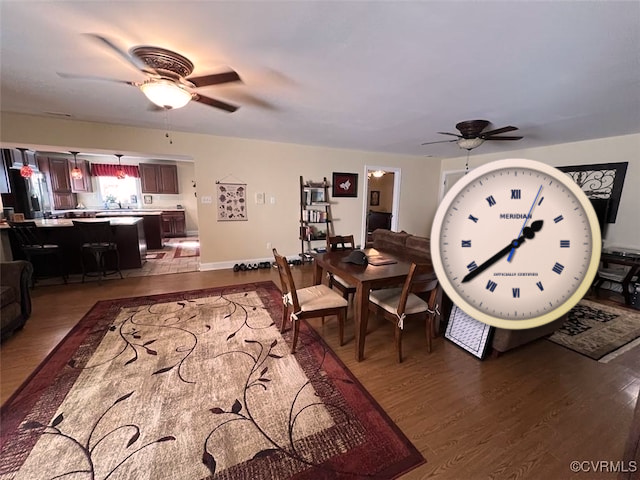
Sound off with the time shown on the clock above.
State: 1:39:04
